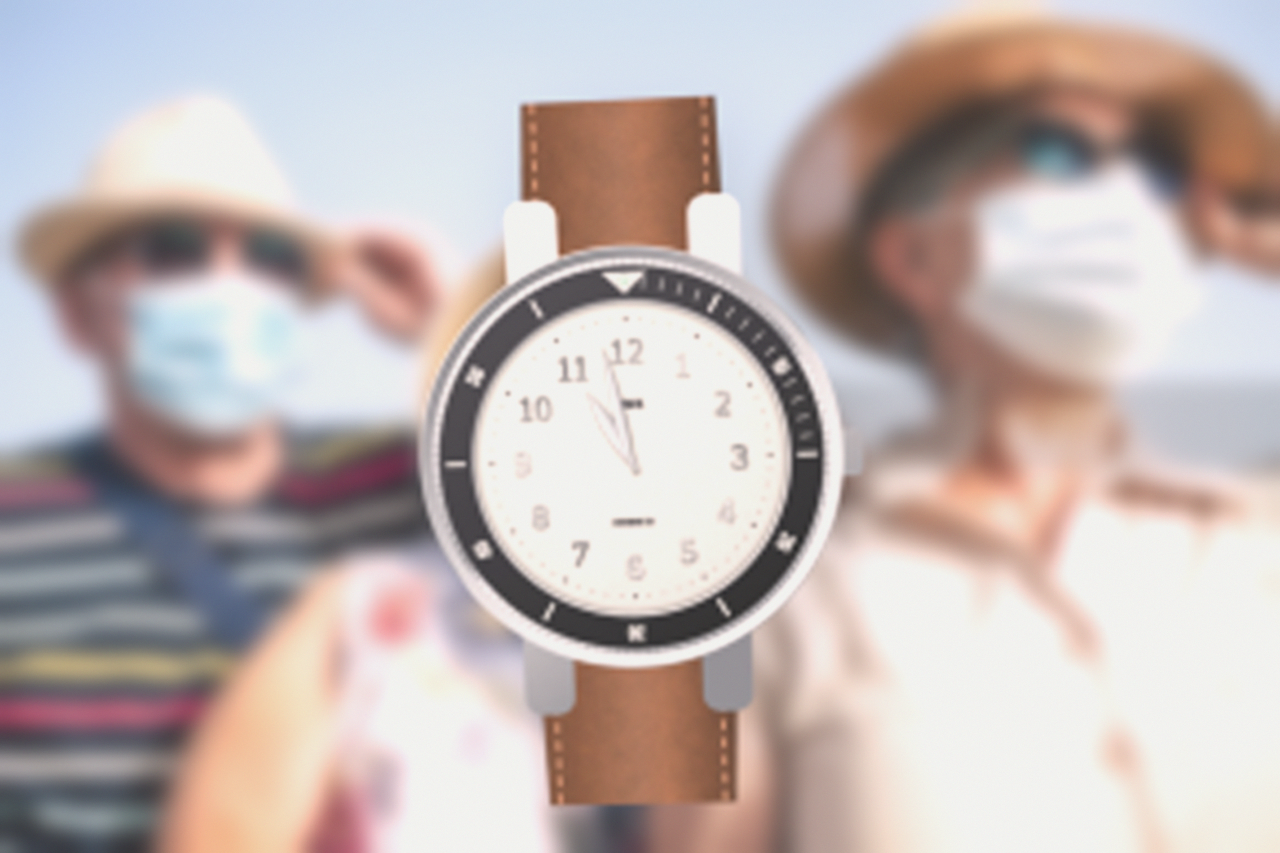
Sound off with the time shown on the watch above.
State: 10:58
